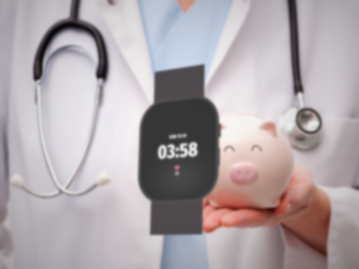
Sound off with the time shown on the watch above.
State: 3:58
